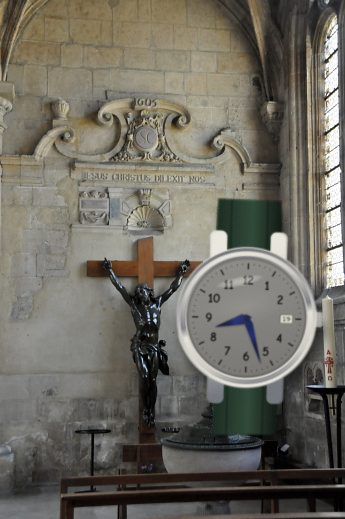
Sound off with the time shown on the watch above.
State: 8:27
